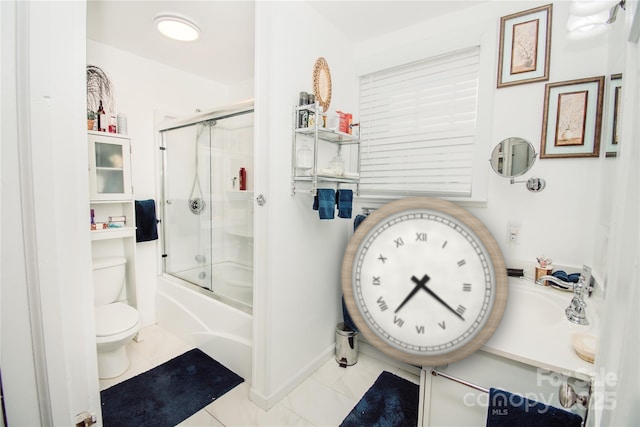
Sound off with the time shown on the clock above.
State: 7:21
